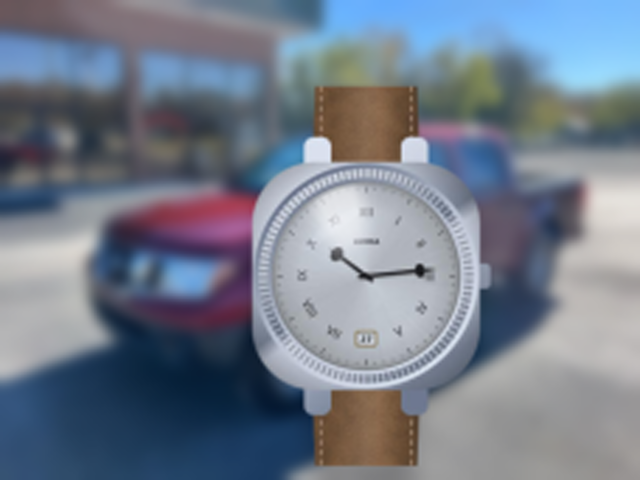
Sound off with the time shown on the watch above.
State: 10:14
